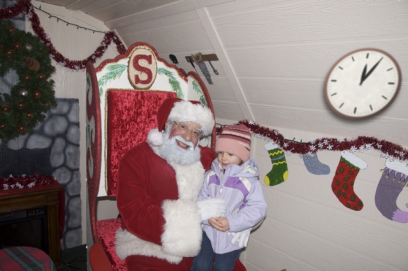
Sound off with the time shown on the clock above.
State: 12:05
